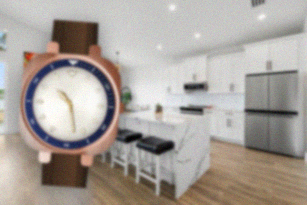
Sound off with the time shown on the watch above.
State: 10:28
